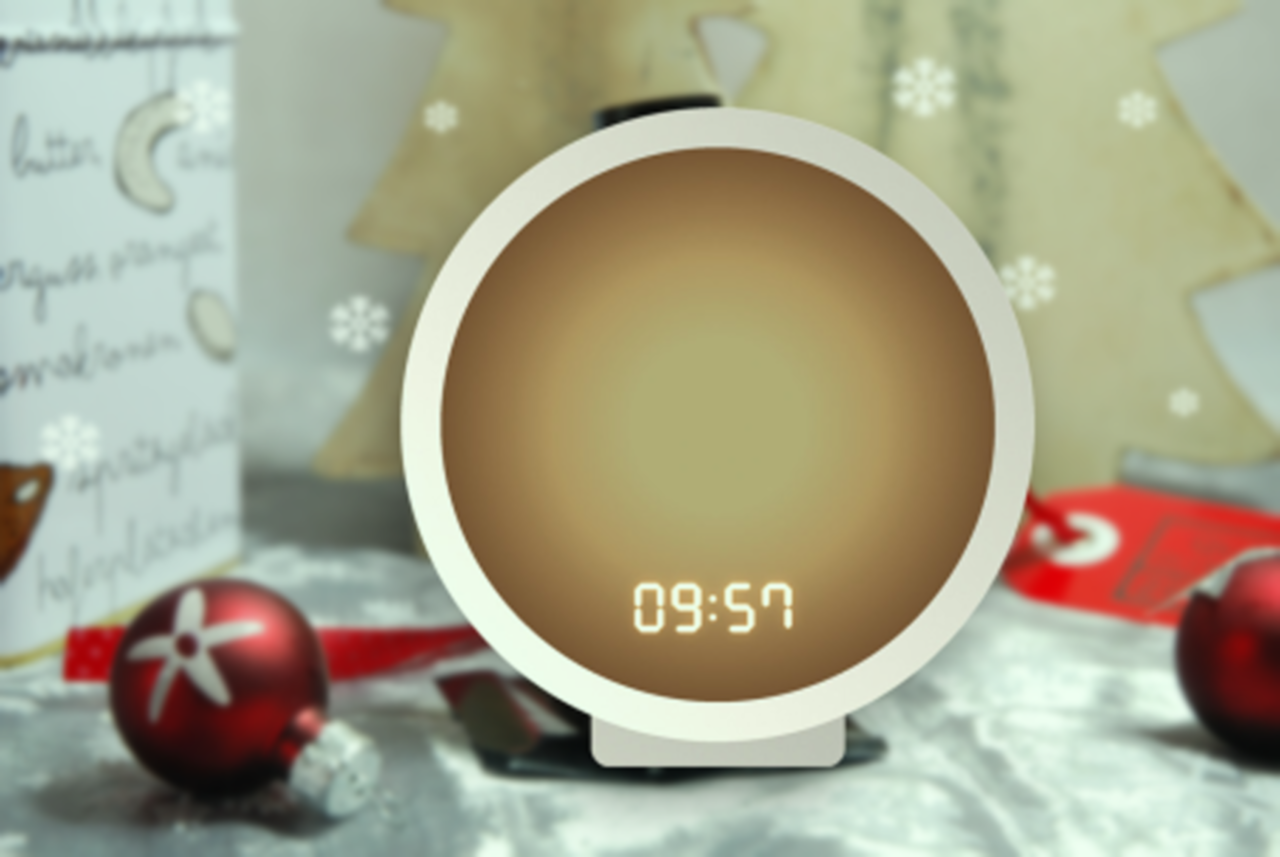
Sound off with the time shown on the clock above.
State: 9:57
